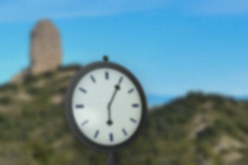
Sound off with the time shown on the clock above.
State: 6:05
